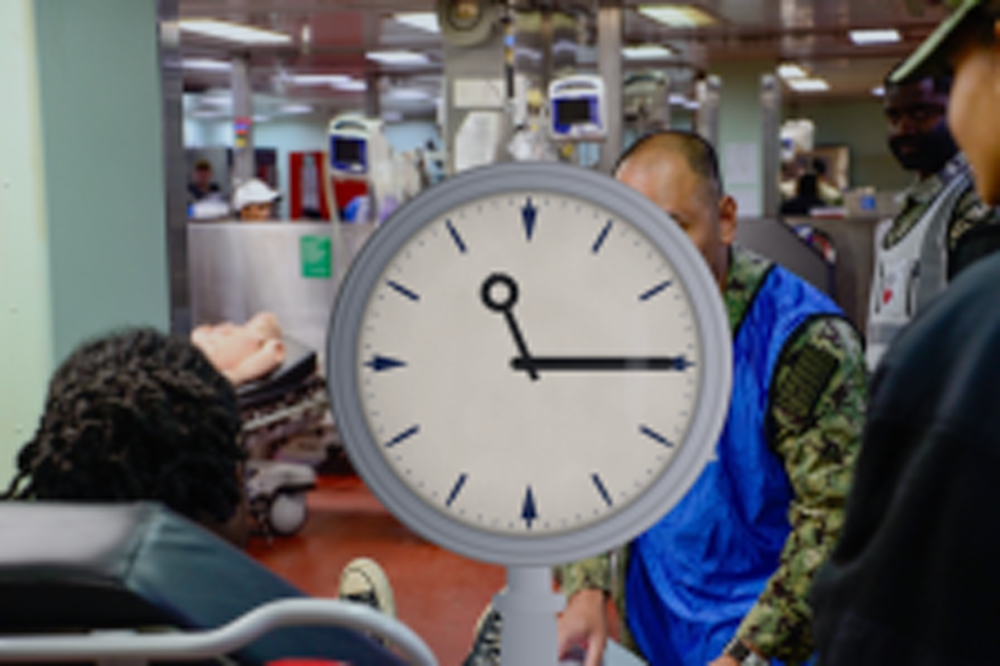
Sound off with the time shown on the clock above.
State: 11:15
